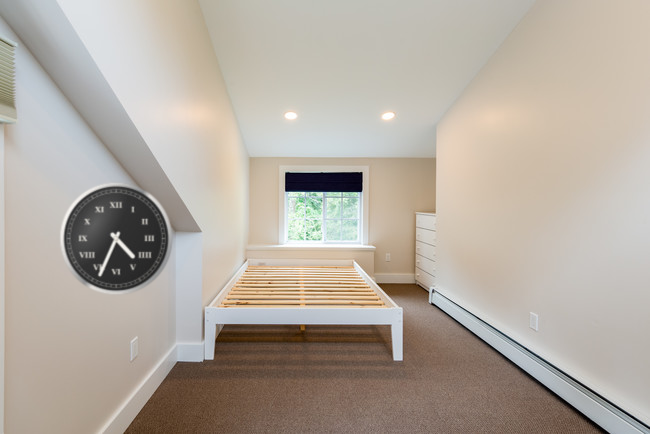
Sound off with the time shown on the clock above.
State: 4:34
